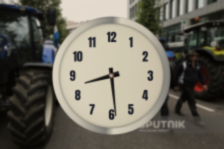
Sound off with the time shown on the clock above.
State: 8:29
